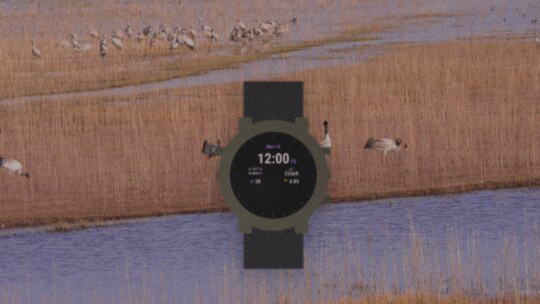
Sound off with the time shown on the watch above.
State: 12:00
